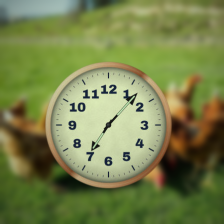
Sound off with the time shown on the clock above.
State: 7:07
